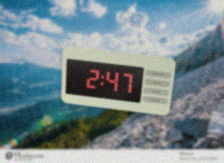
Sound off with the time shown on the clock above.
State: 2:47
